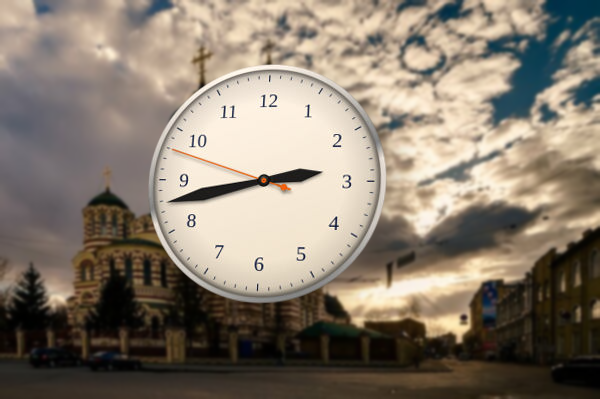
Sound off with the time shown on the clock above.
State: 2:42:48
